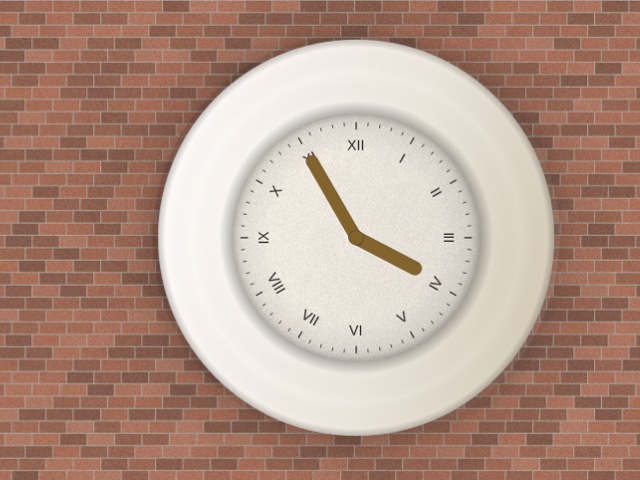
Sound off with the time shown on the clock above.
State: 3:55
